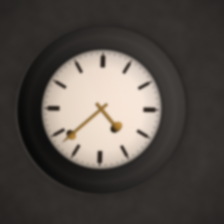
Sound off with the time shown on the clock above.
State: 4:38
